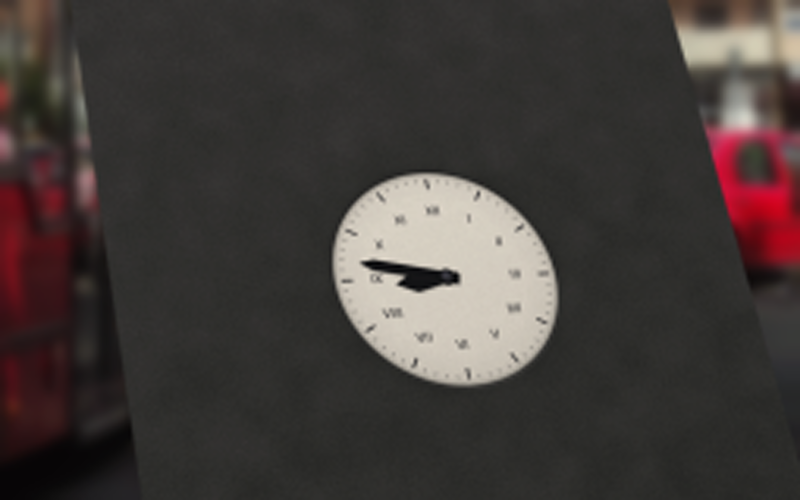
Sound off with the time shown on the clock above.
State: 8:47
